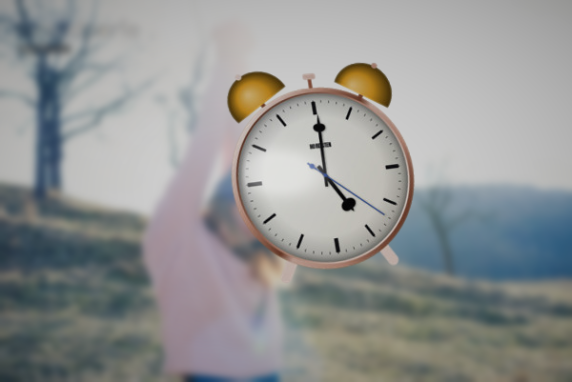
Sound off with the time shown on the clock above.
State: 5:00:22
